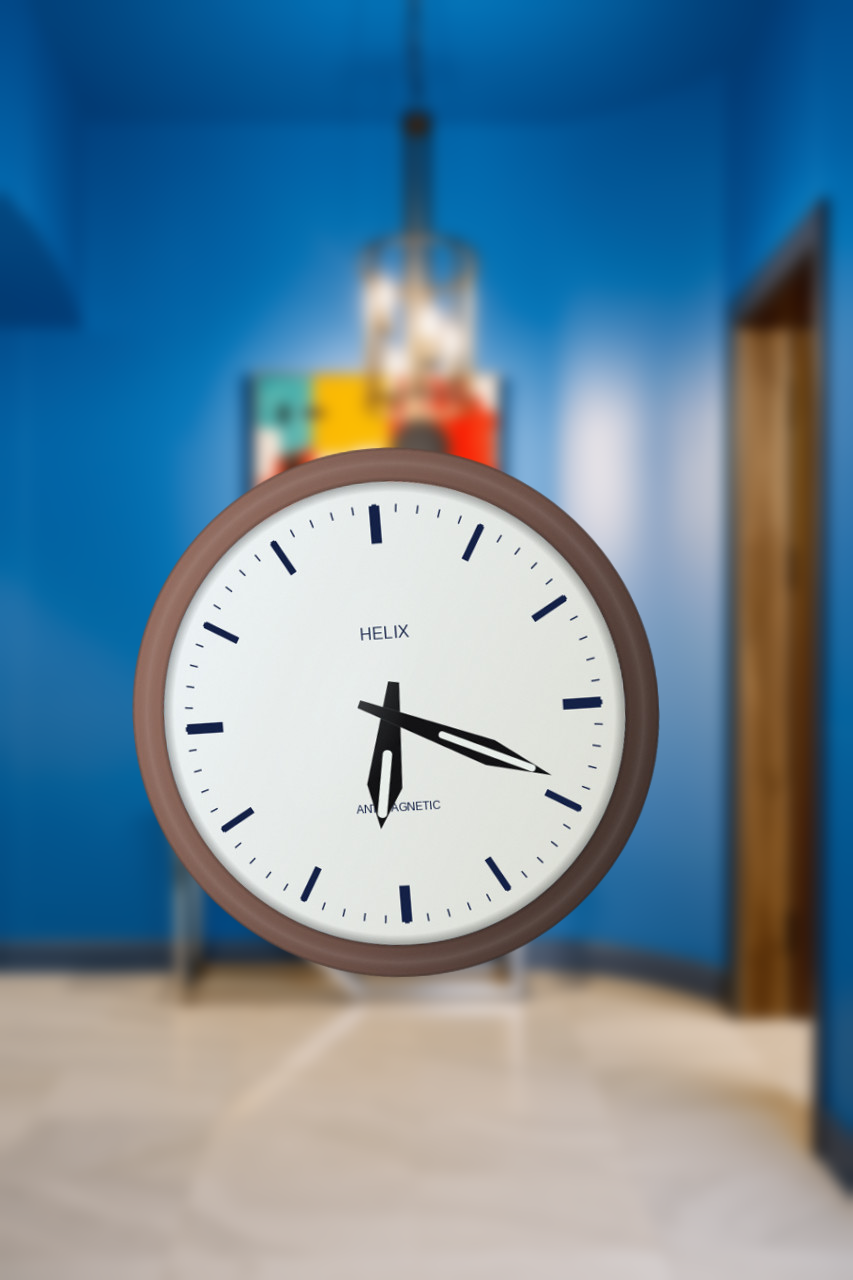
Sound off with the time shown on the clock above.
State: 6:19
